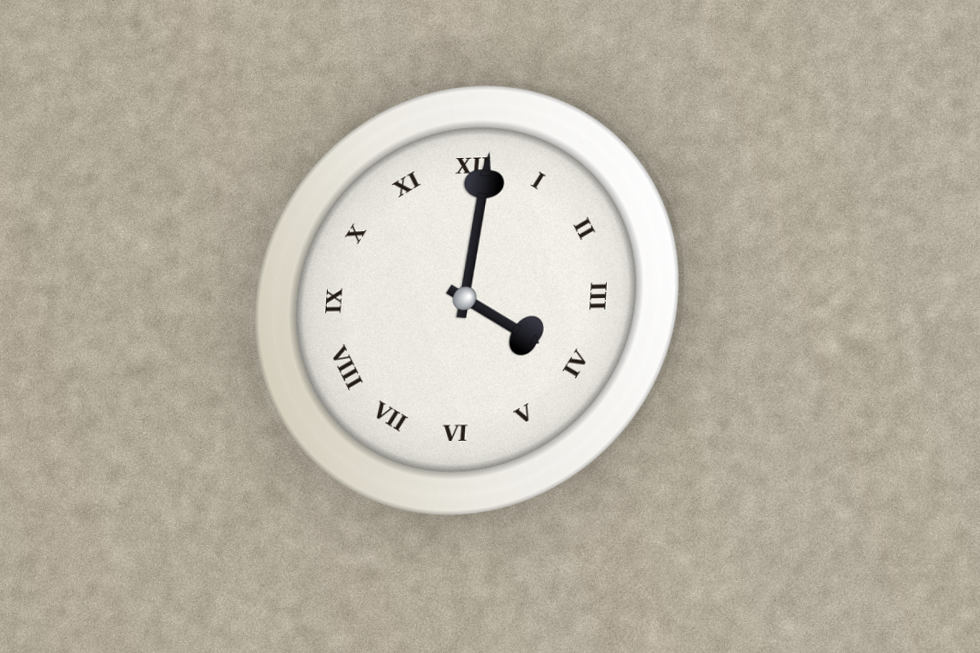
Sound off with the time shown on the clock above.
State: 4:01
